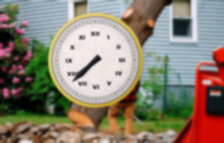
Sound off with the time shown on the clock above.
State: 7:38
